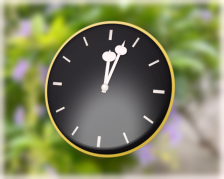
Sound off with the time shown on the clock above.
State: 12:03
